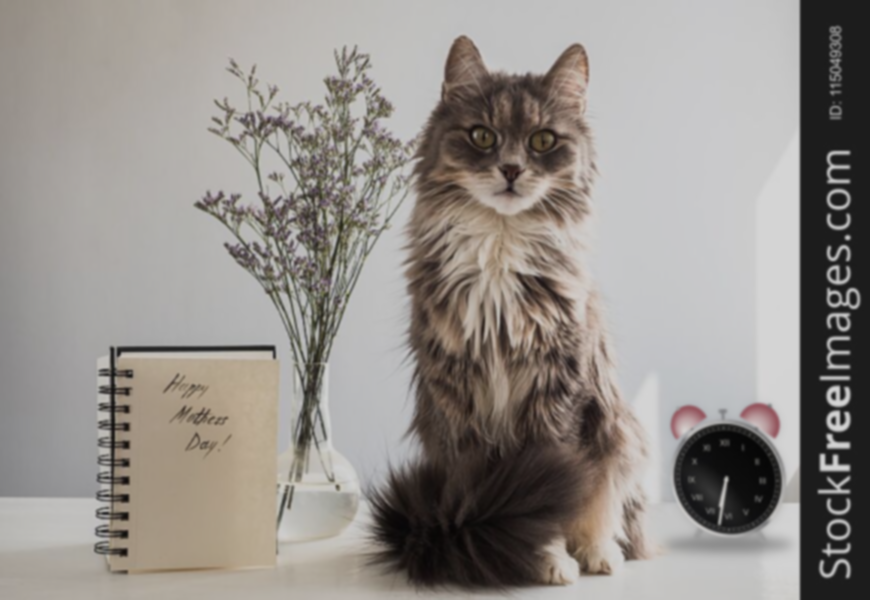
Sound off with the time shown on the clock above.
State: 6:32
